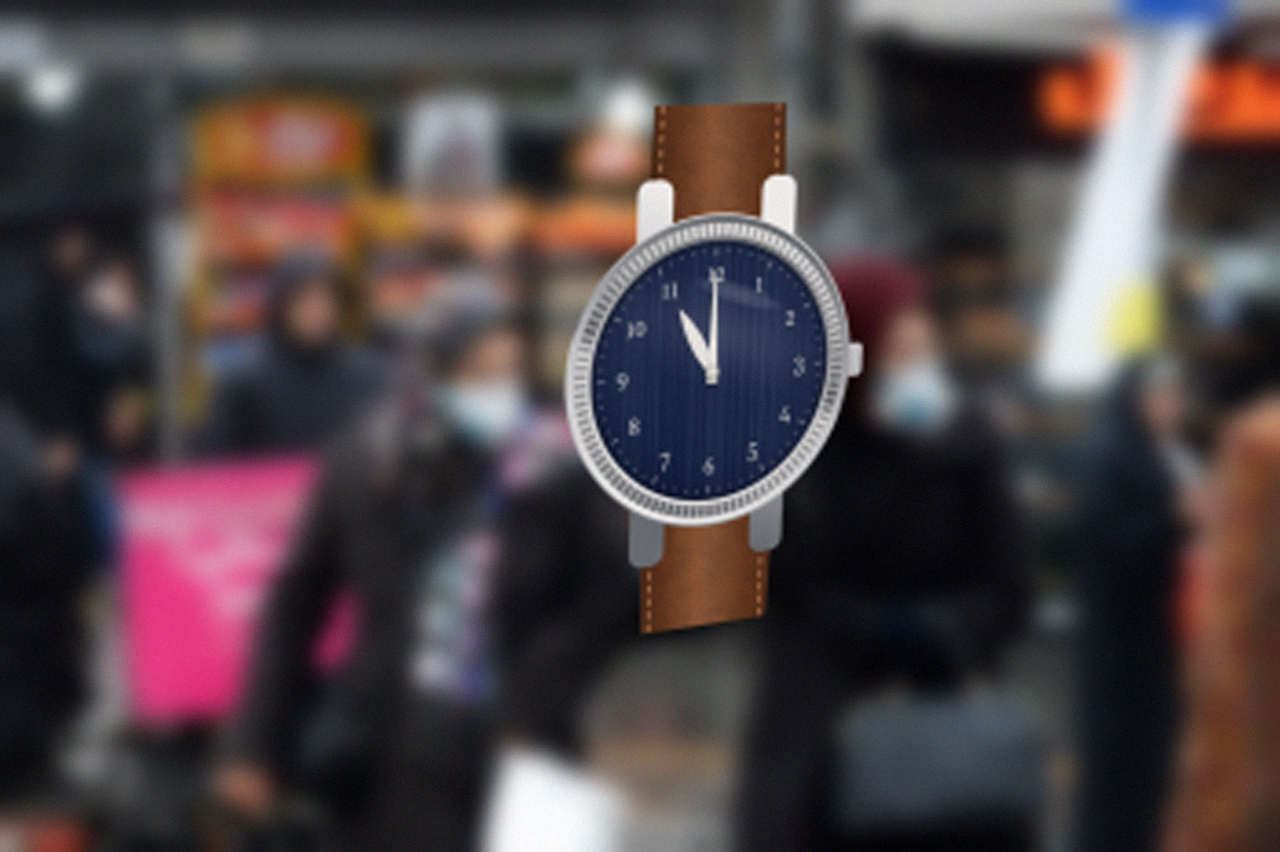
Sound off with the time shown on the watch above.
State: 11:00
